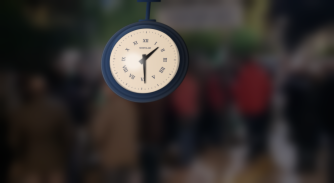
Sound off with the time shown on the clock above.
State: 1:29
